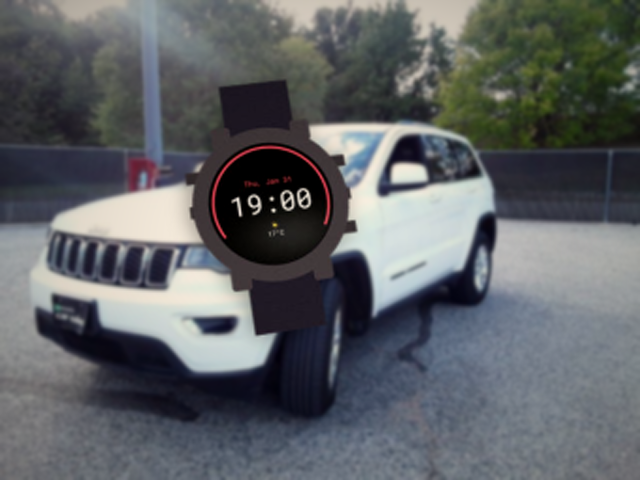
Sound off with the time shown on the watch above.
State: 19:00
